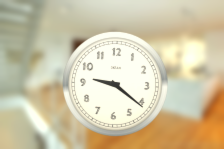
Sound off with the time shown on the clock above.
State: 9:21
